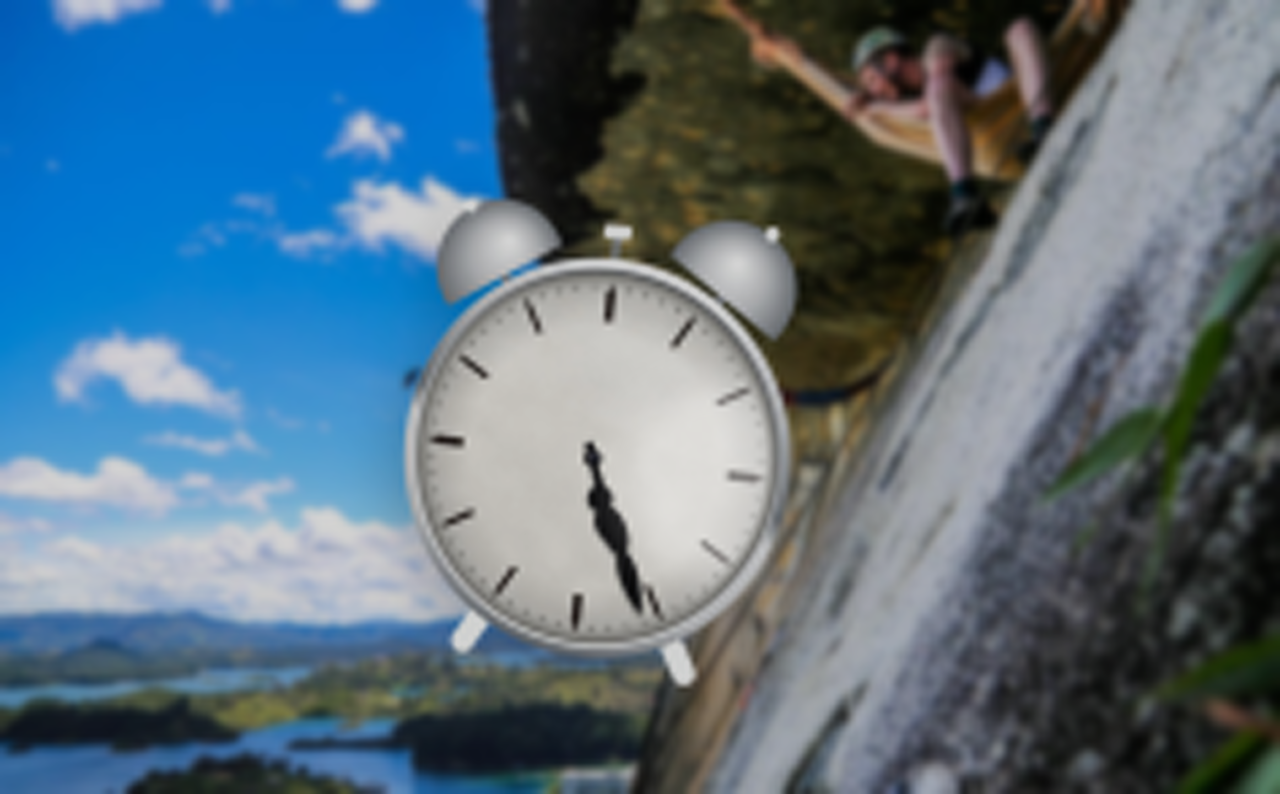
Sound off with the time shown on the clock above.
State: 5:26
